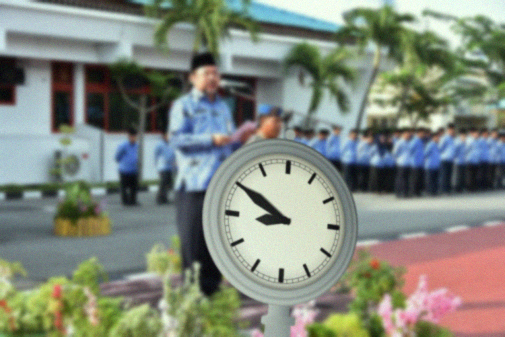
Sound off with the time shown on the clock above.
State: 8:50
